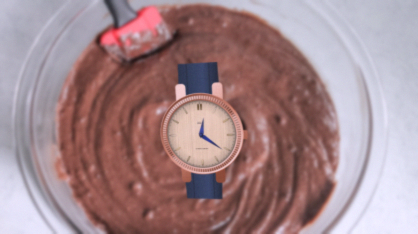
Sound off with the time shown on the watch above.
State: 12:21
